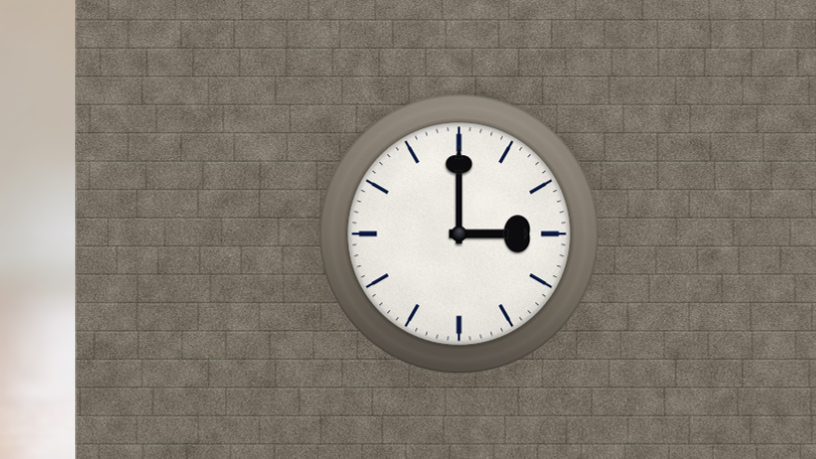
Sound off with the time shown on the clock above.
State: 3:00
